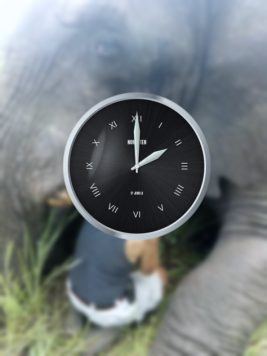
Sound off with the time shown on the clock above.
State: 2:00
